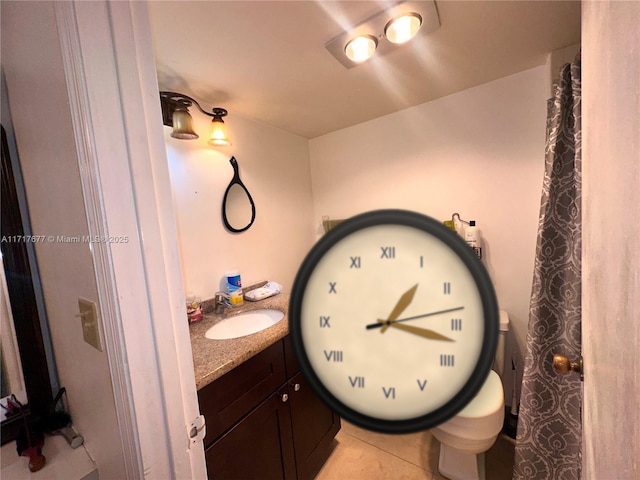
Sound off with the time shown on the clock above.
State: 1:17:13
